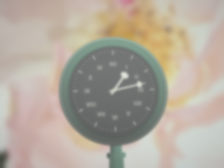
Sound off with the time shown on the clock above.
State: 1:13
